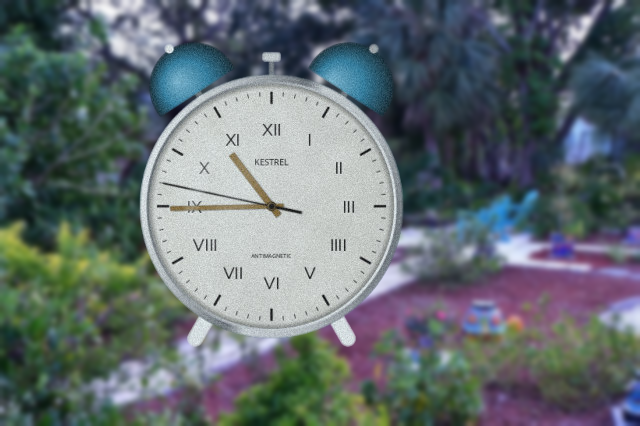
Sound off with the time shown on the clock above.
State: 10:44:47
